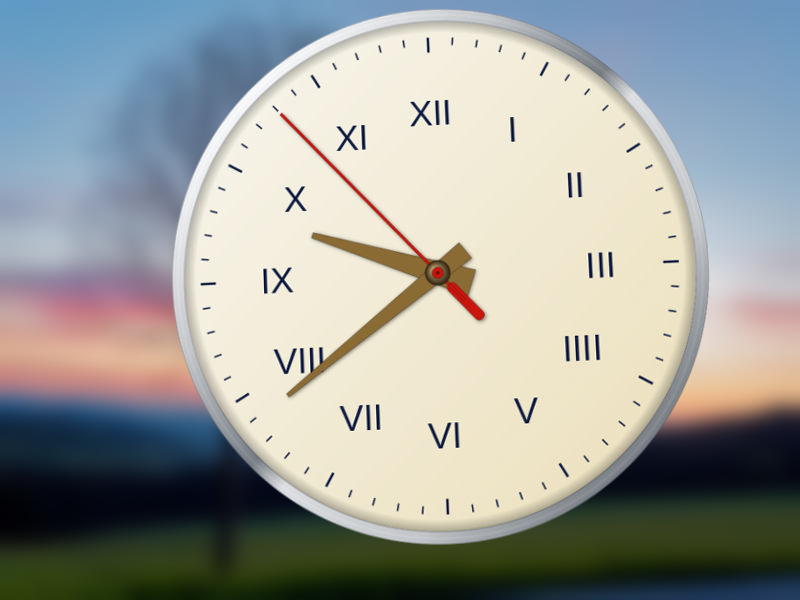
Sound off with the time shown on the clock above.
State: 9:38:53
